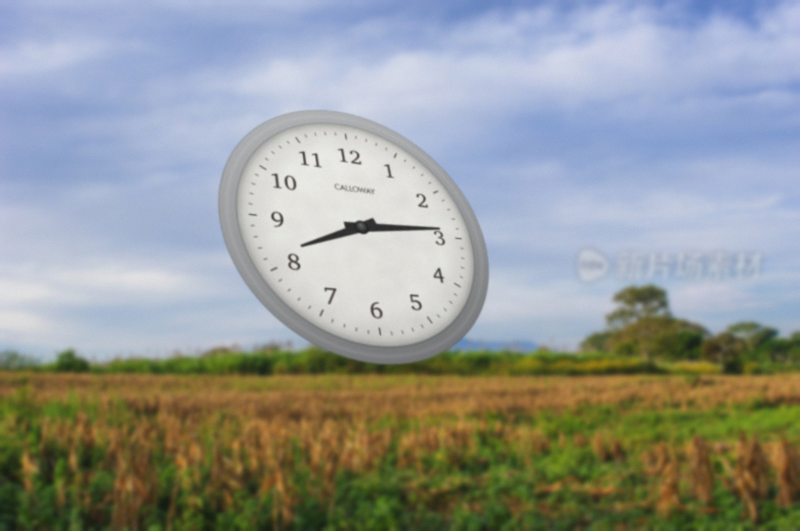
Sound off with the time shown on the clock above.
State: 8:14
